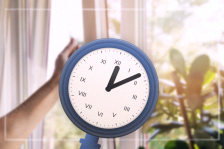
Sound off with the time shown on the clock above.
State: 12:08
